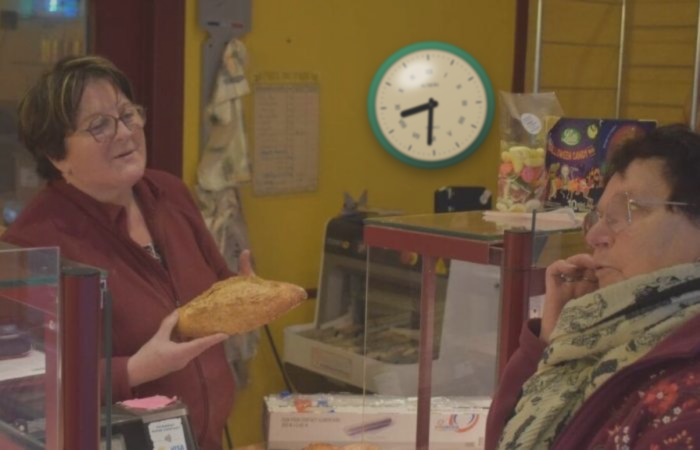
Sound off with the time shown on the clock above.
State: 8:31
